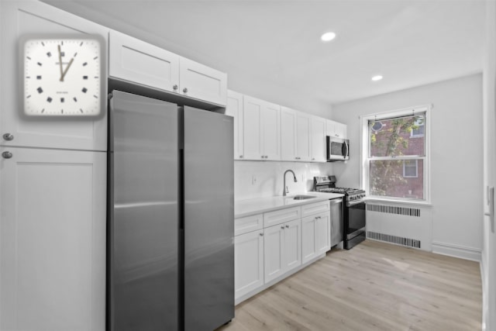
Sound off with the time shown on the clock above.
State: 12:59
